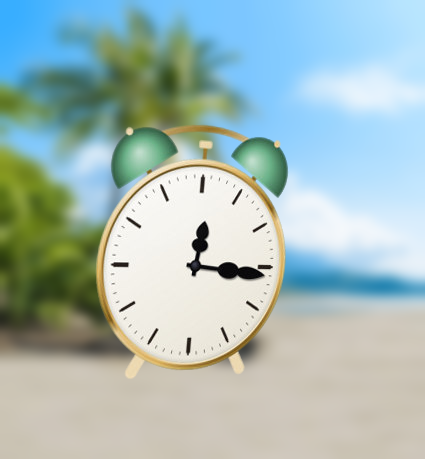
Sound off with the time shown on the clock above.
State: 12:16
